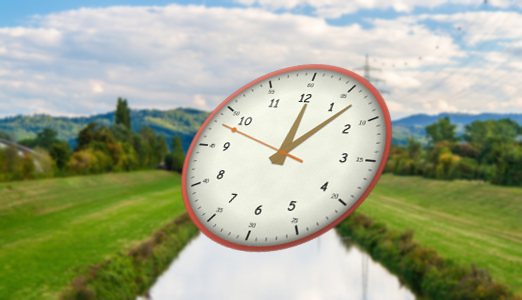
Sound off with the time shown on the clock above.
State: 12:06:48
